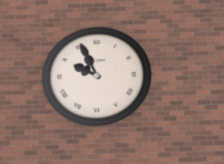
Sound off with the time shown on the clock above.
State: 9:56
